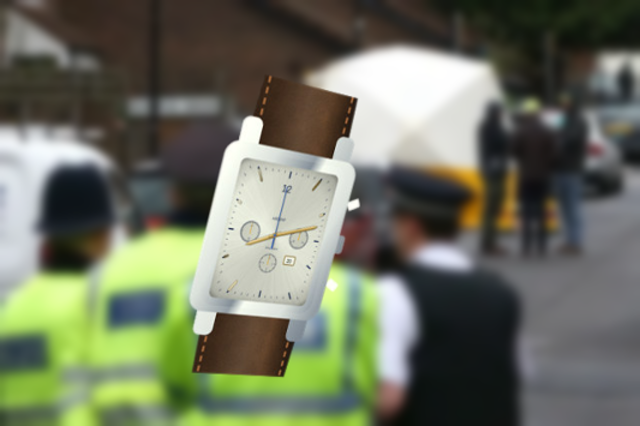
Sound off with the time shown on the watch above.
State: 8:12
